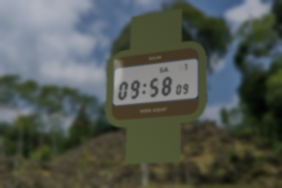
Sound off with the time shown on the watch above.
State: 9:58
